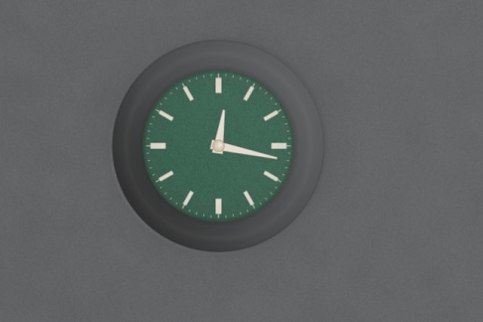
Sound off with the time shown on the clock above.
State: 12:17
